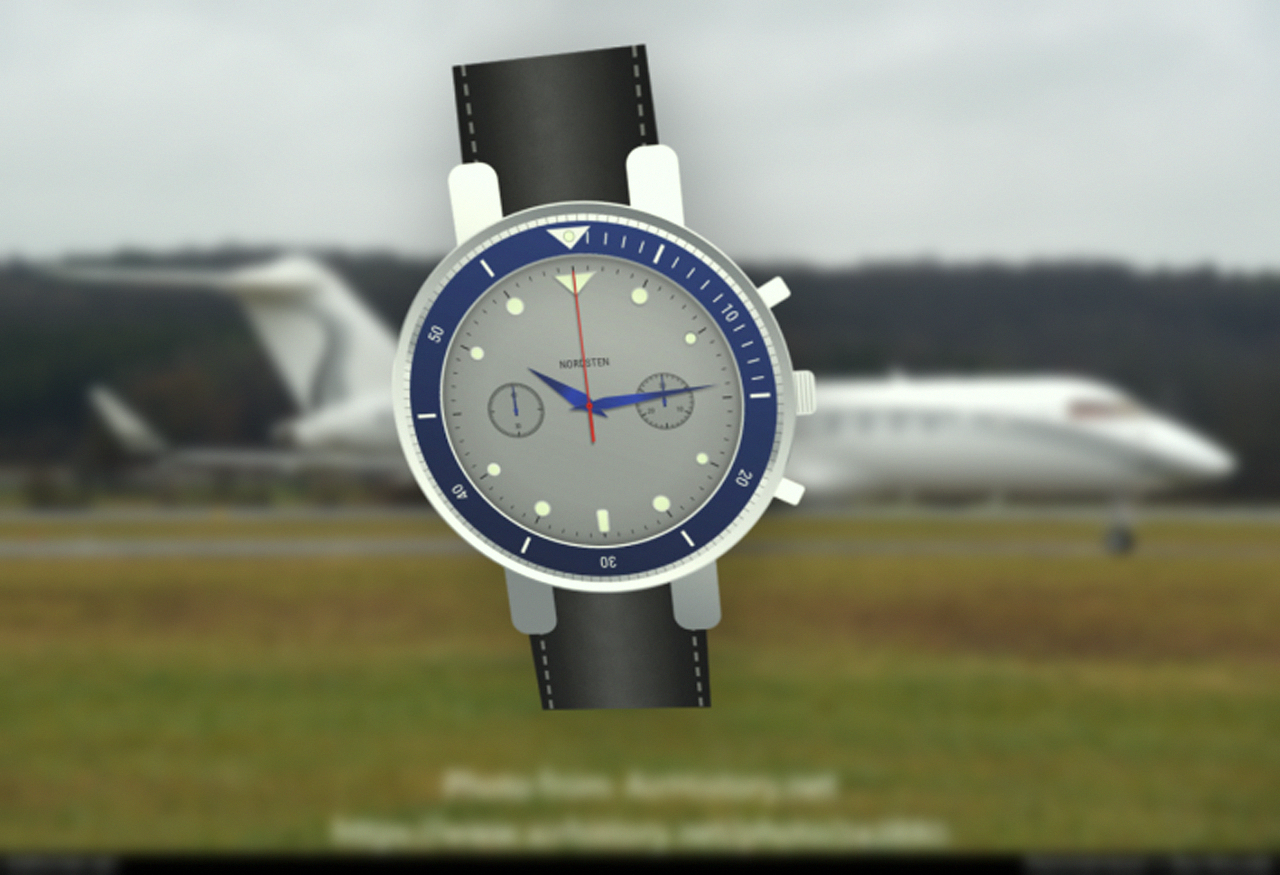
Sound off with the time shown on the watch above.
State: 10:14
